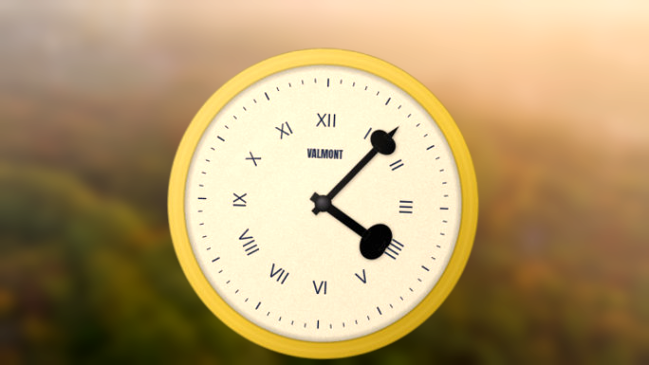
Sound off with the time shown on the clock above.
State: 4:07
